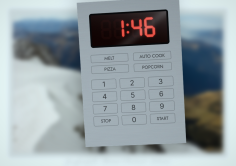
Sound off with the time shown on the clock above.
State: 1:46
